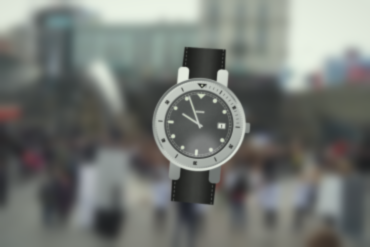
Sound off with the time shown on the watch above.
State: 9:56
